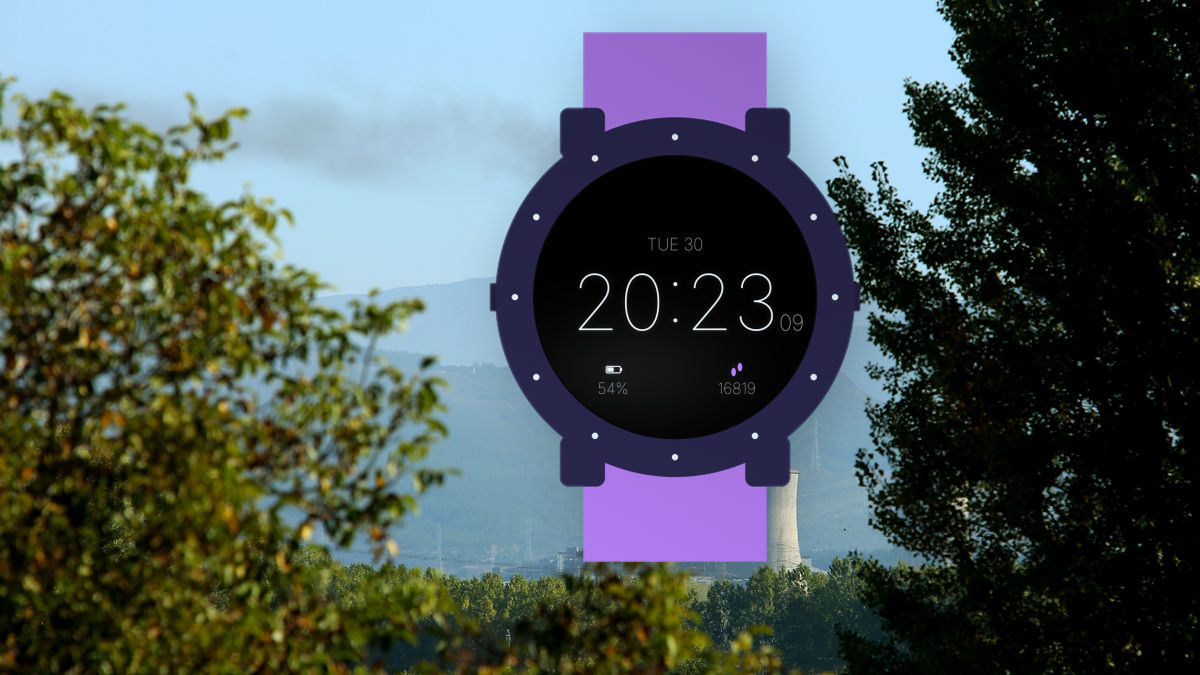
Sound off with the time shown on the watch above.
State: 20:23:09
